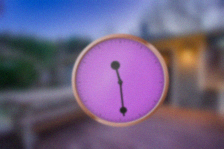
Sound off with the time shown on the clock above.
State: 11:29
